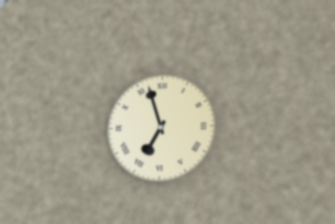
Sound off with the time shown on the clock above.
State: 6:57
